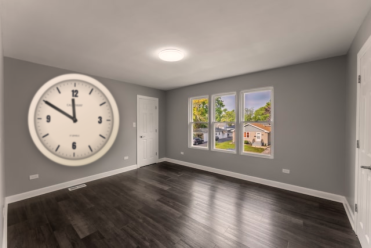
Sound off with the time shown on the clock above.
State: 11:50
